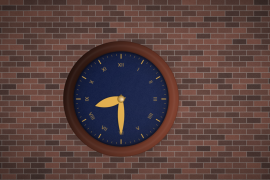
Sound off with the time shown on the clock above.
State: 8:30
